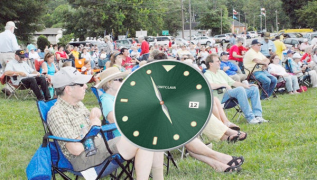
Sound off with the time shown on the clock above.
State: 4:55
